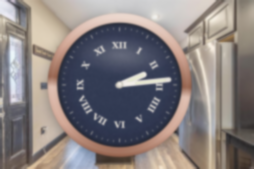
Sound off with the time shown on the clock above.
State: 2:14
